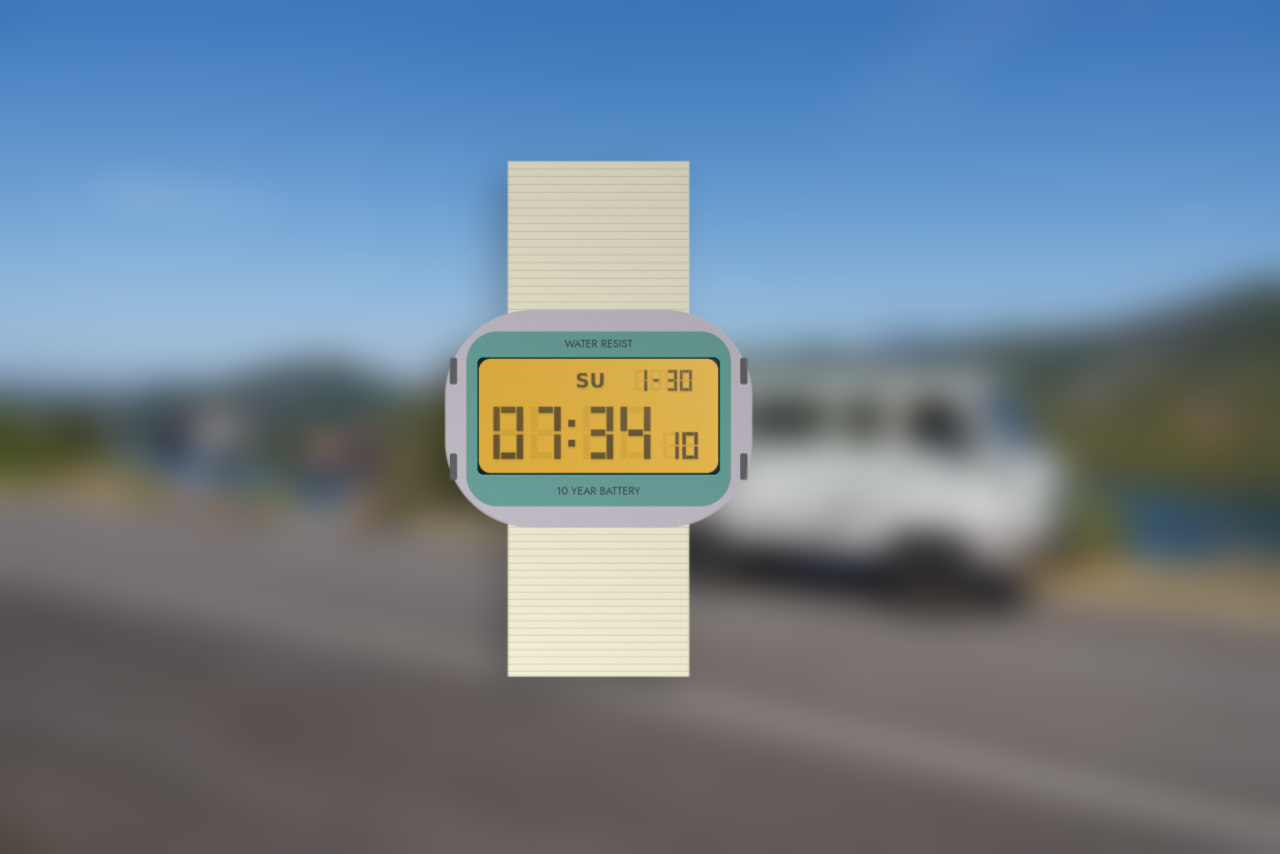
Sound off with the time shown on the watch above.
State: 7:34:10
